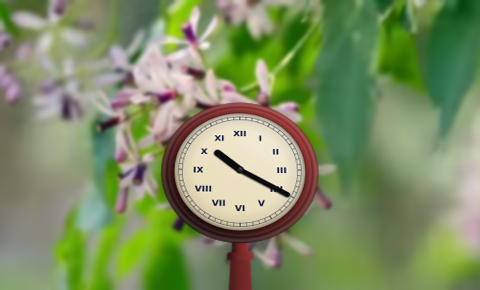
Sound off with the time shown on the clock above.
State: 10:20
